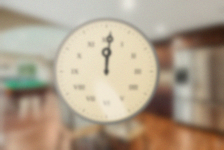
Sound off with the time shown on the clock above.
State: 12:01
